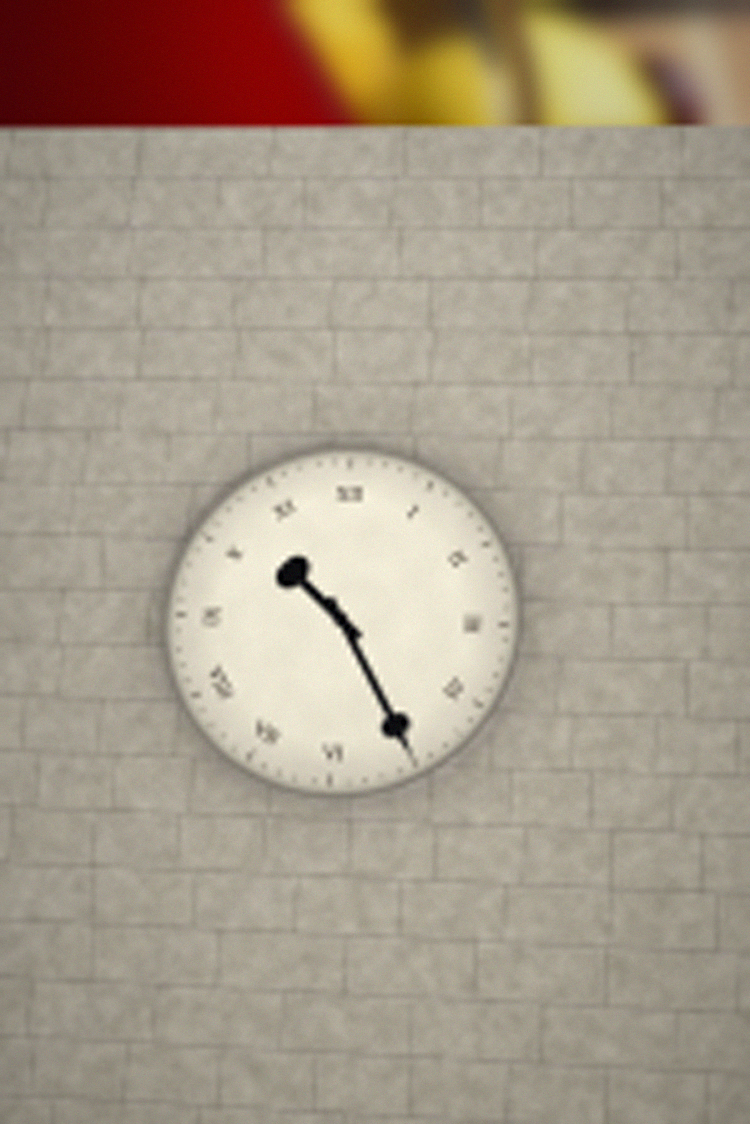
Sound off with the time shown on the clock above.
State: 10:25
